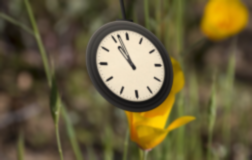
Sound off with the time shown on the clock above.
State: 10:57
